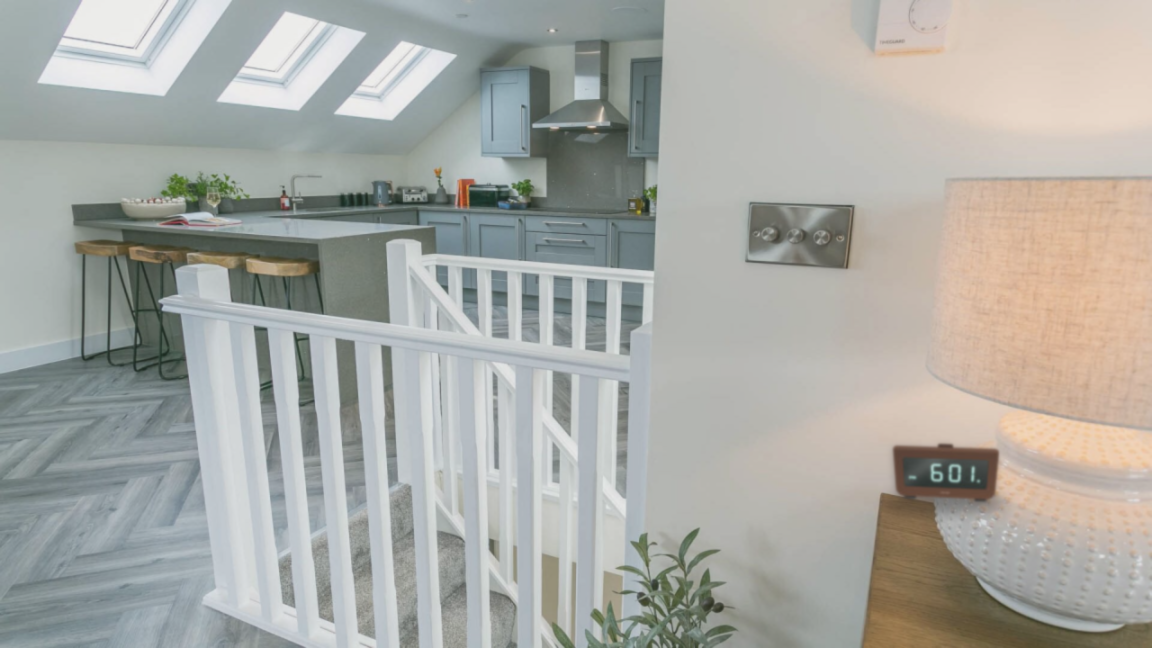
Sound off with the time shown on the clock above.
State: 6:01
